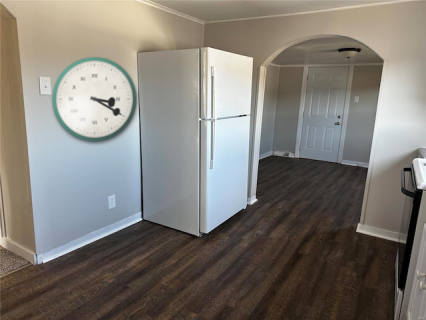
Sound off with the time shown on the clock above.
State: 3:20
